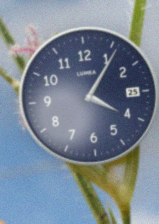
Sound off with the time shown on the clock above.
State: 4:06
